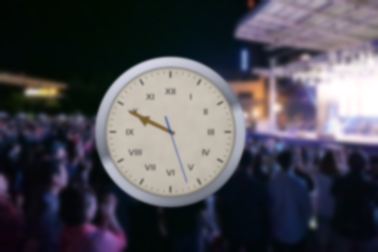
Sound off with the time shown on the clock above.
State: 9:49:27
